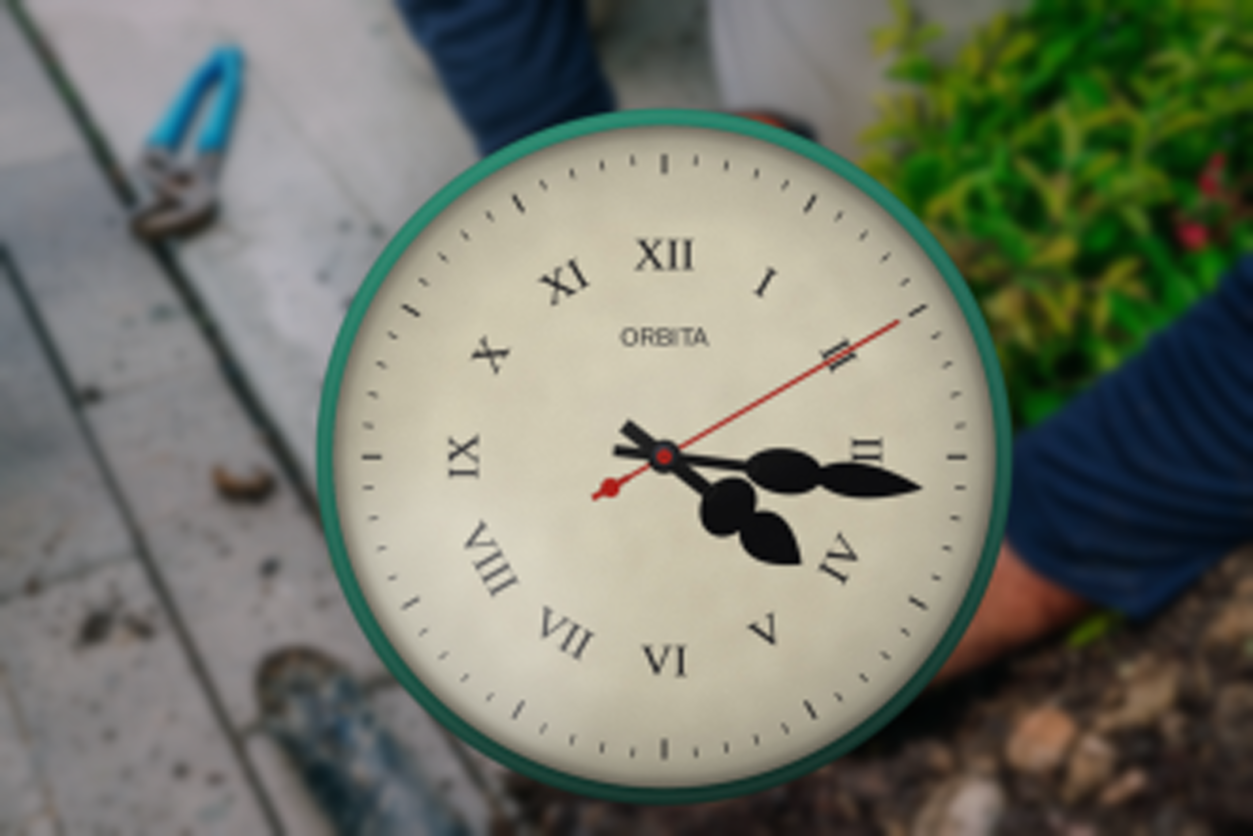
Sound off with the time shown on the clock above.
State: 4:16:10
